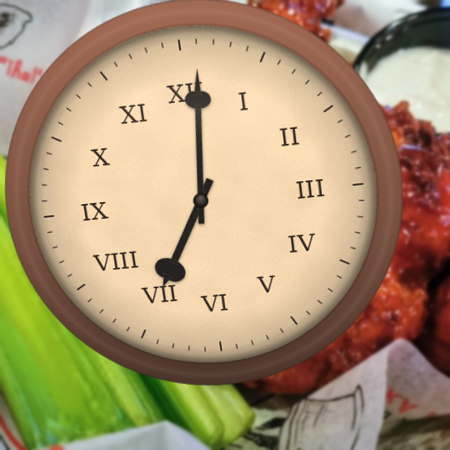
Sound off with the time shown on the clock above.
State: 7:01
